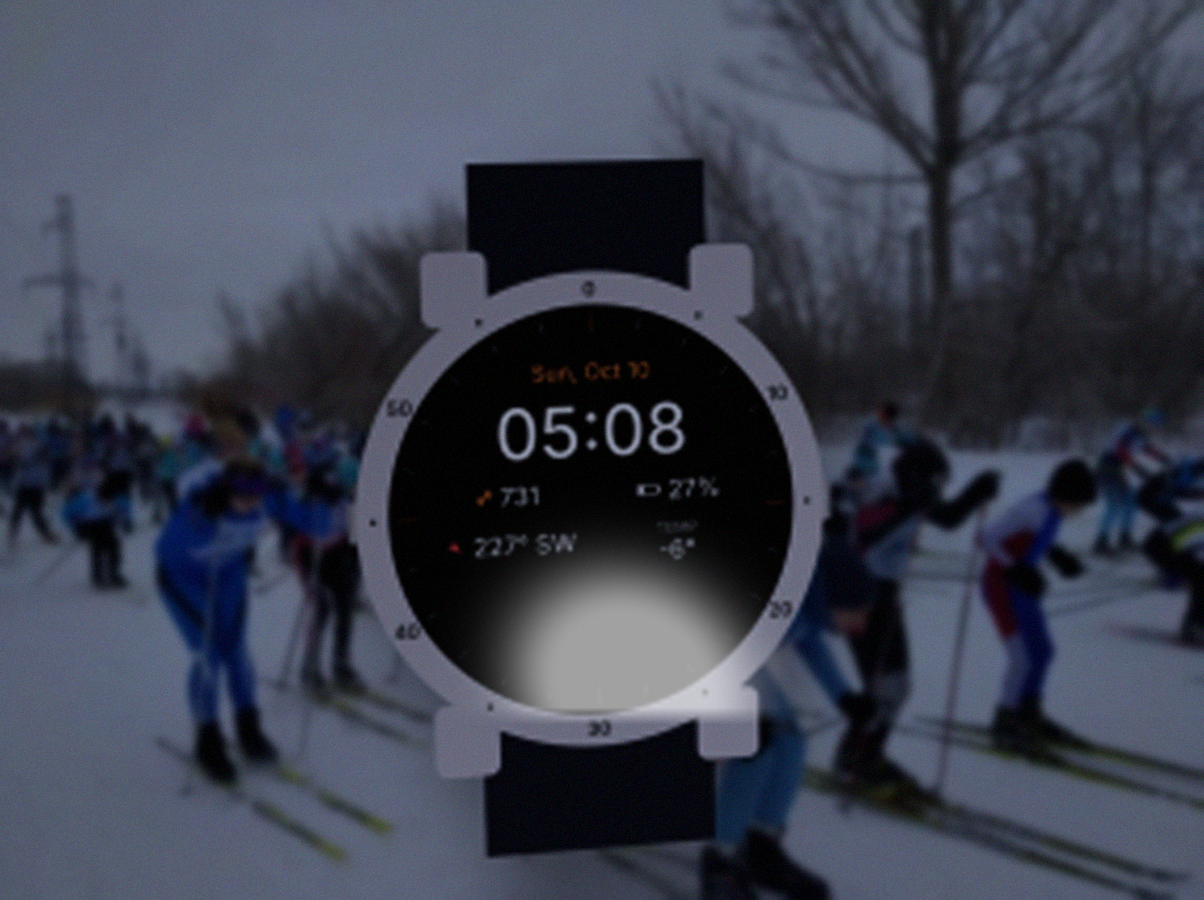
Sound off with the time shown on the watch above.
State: 5:08
